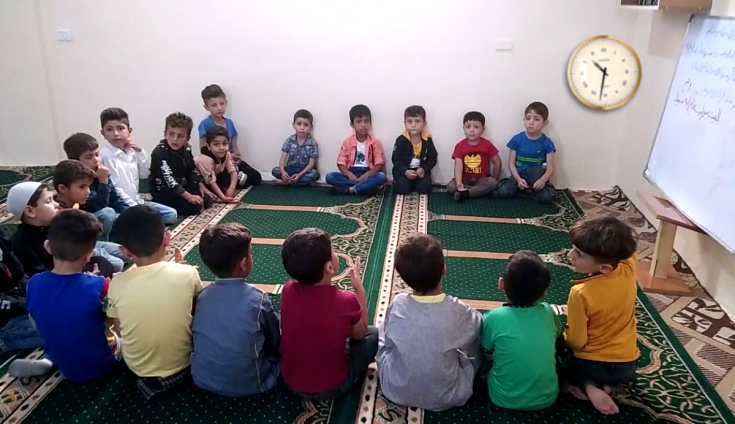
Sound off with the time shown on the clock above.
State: 10:32
